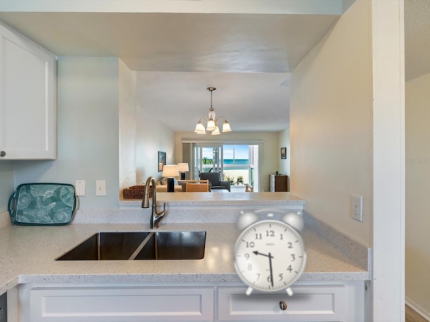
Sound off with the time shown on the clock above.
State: 9:29
